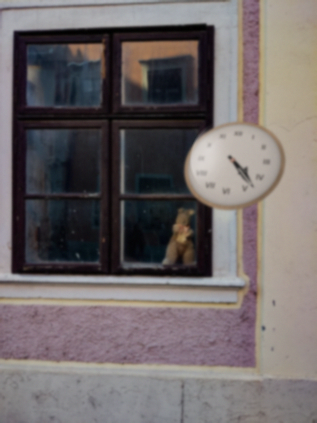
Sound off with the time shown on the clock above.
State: 4:23
